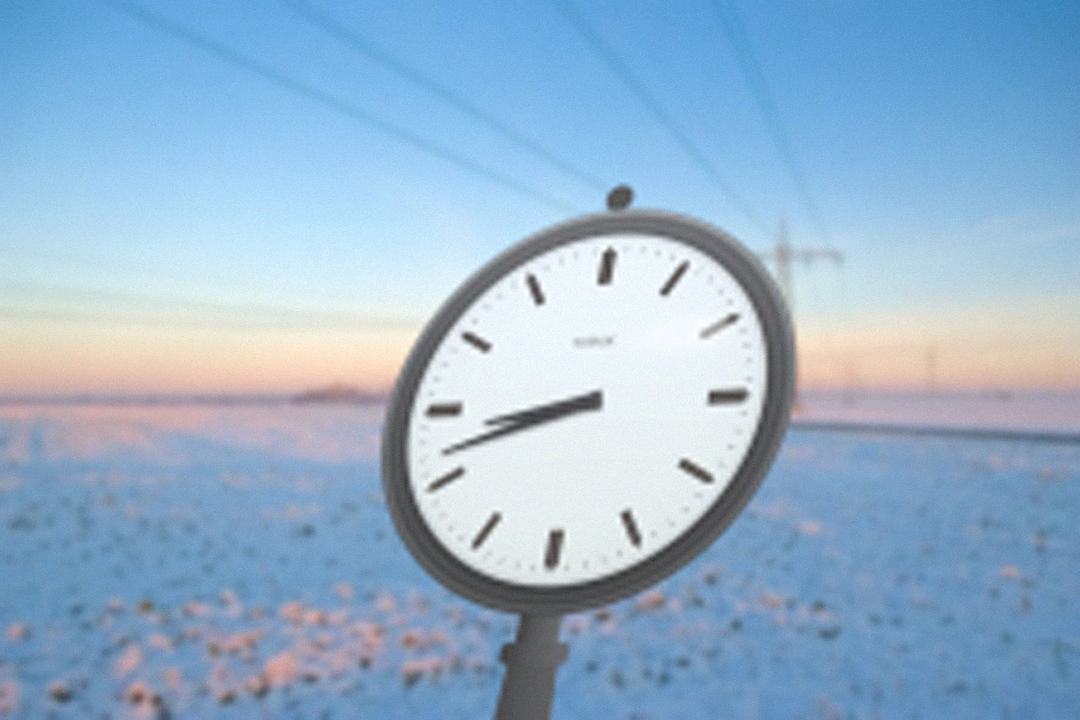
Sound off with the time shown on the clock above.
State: 8:42
